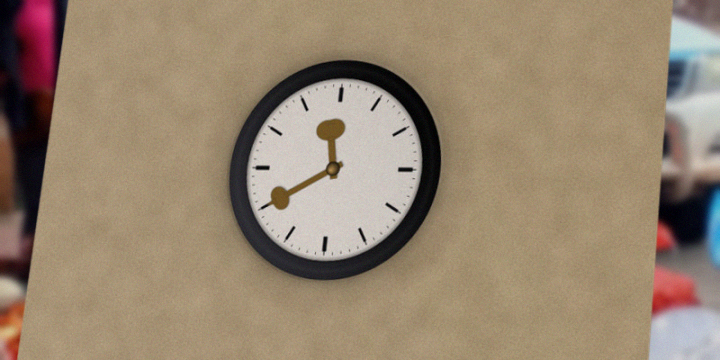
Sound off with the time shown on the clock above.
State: 11:40
